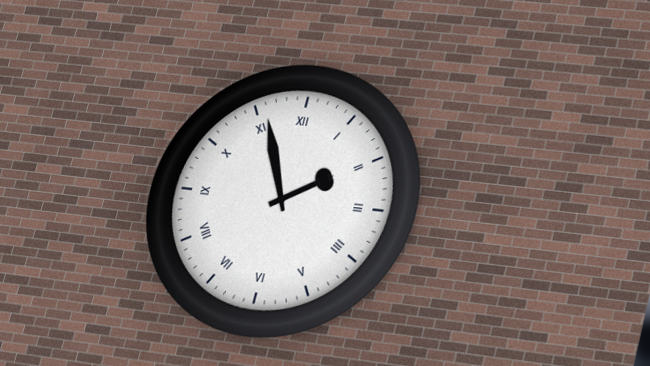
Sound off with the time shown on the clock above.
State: 1:56
